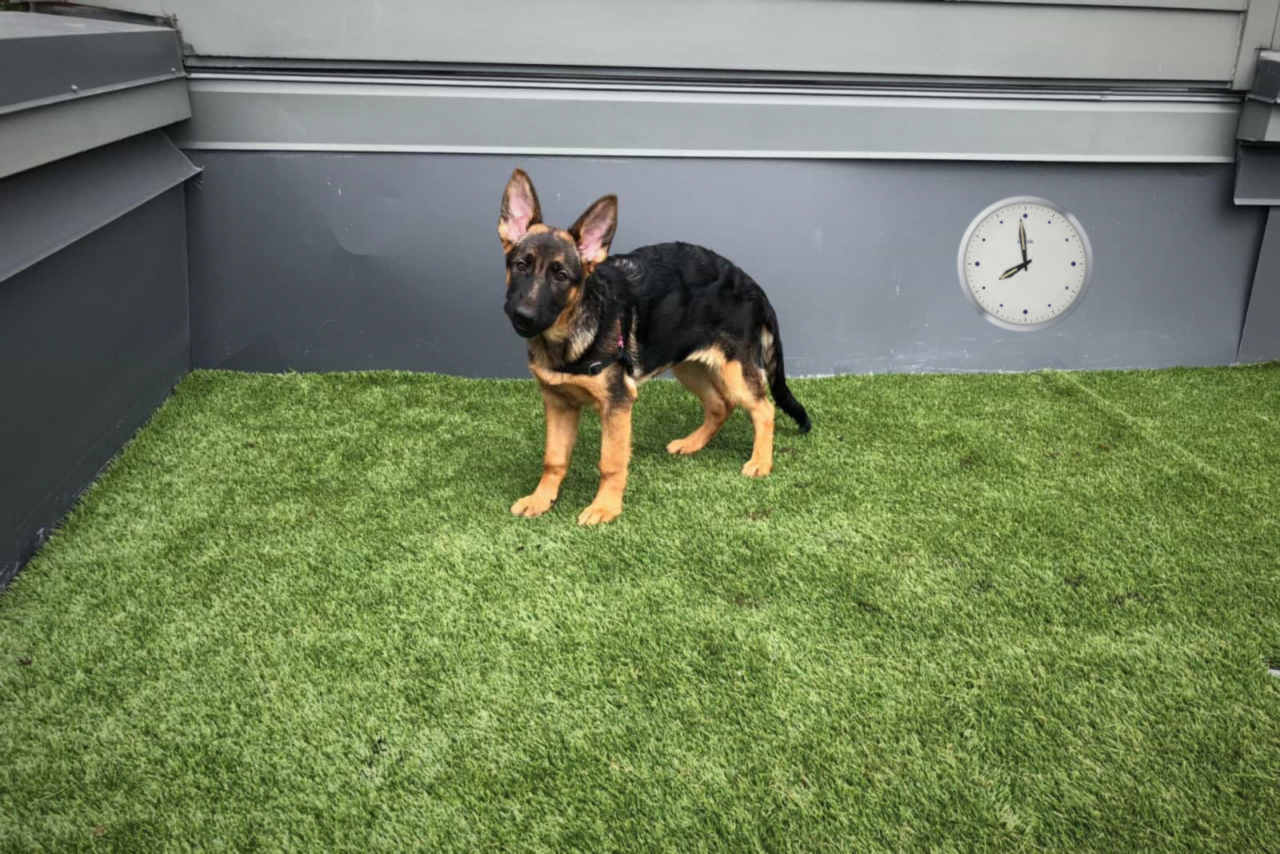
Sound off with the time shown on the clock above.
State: 7:59
